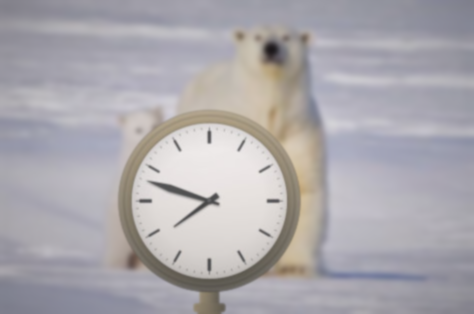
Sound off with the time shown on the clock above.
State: 7:48
